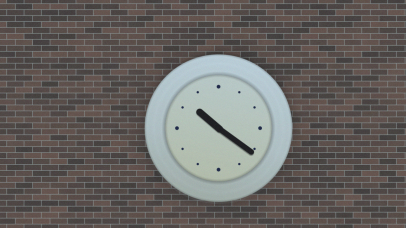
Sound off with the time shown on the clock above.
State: 10:21
